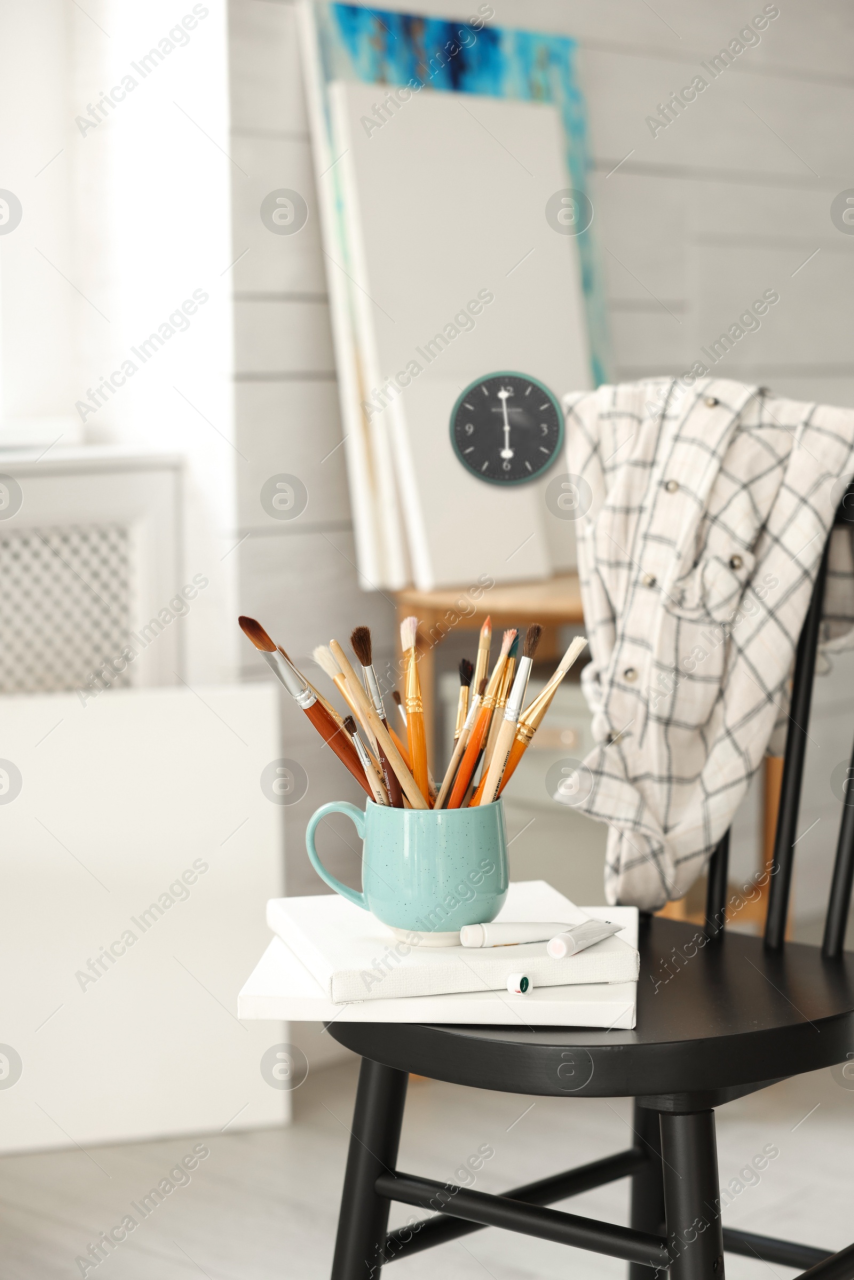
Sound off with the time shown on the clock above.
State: 5:59
